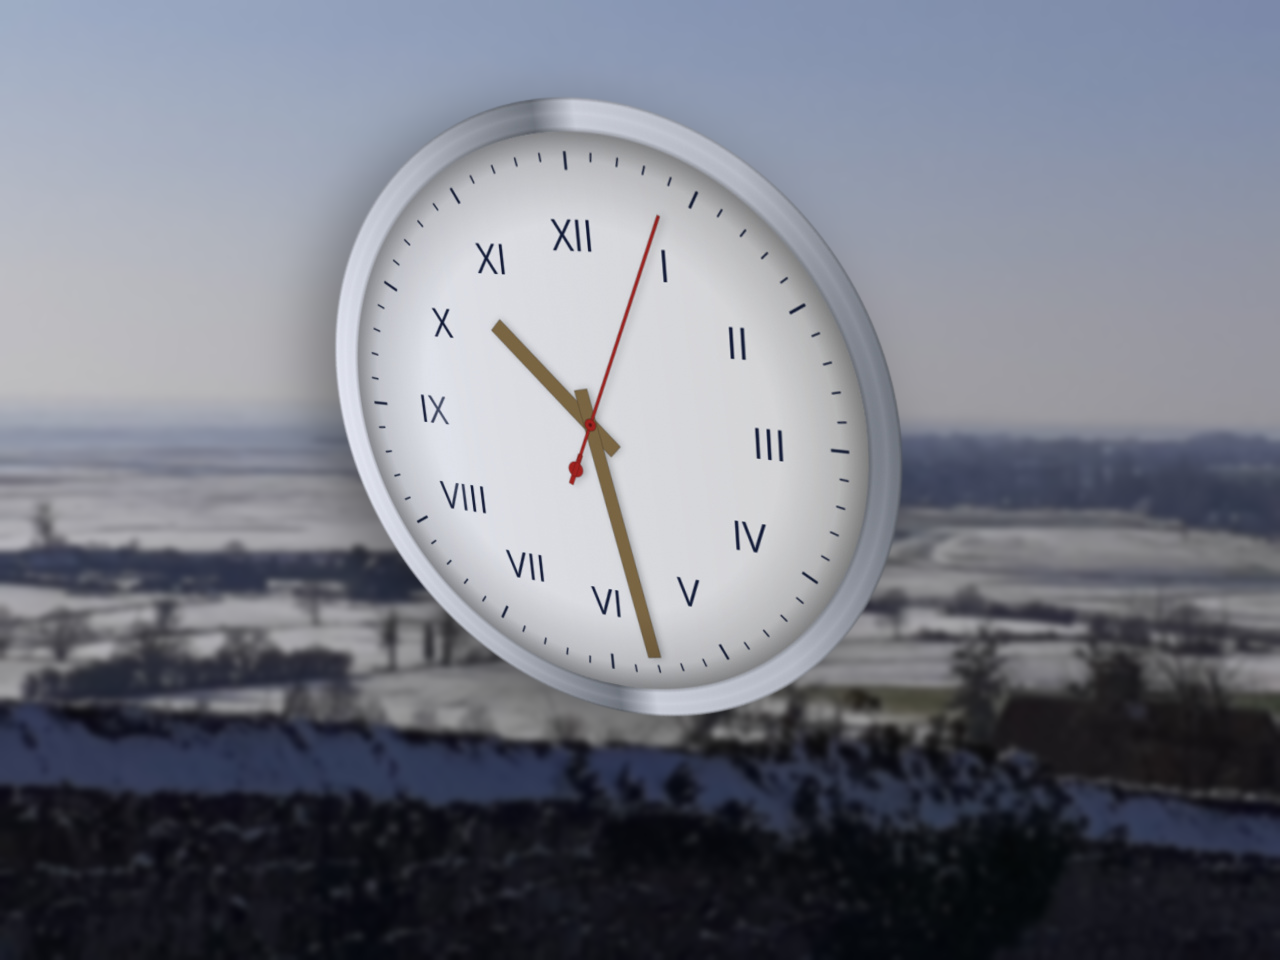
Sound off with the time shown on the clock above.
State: 10:28:04
